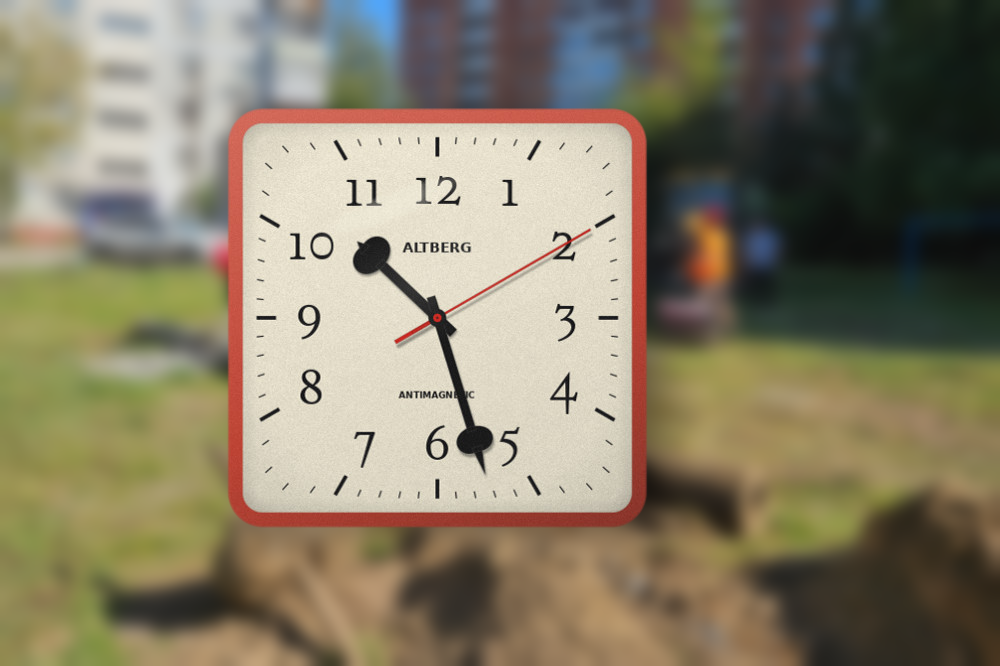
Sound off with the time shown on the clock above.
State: 10:27:10
